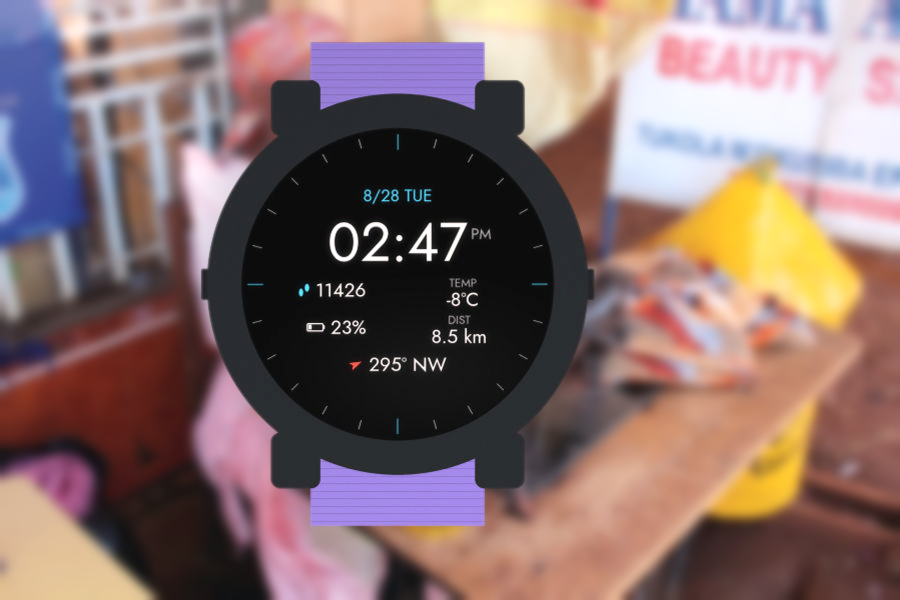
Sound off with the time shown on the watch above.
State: 2:47
